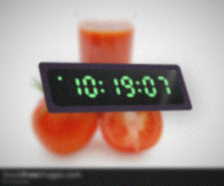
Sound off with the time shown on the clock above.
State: 10:19:07
